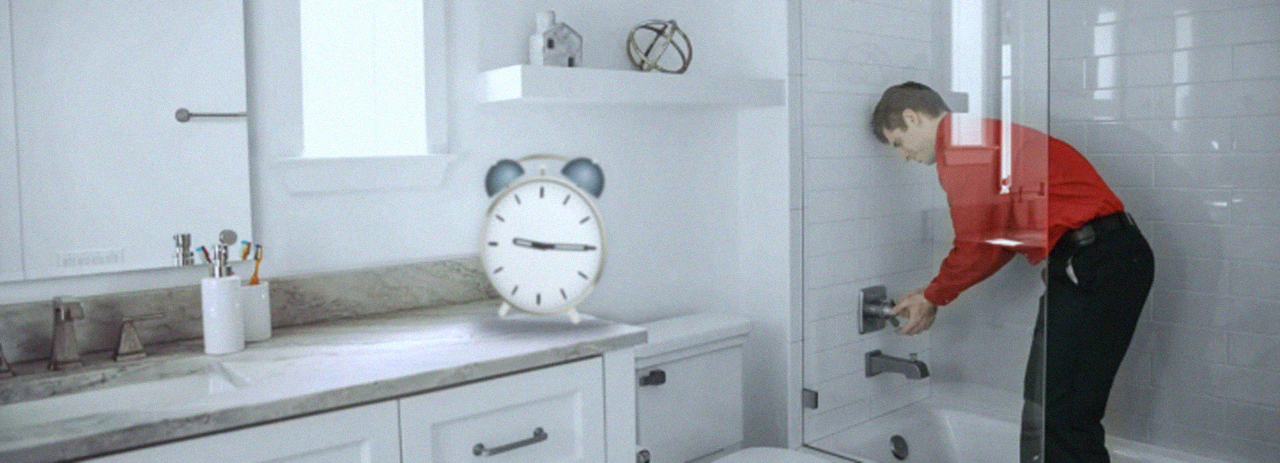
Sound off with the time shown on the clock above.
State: 9:15
